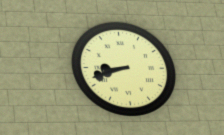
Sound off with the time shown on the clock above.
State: 8:42
